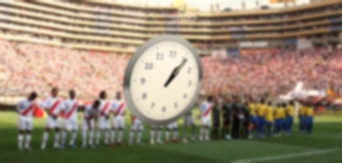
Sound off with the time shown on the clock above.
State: 1:06
